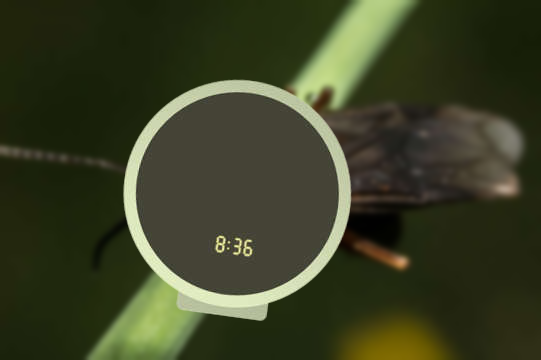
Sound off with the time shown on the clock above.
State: 8:36
